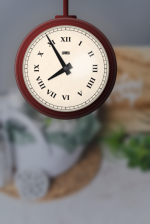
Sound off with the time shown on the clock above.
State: 7:55
